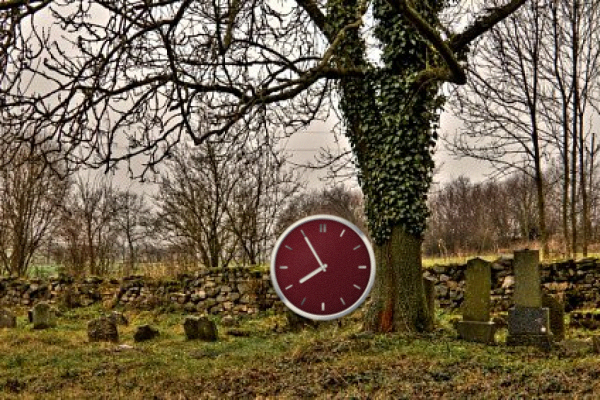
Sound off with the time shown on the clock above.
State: 7:55
